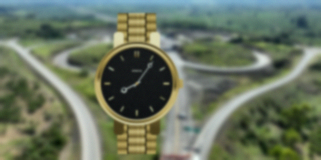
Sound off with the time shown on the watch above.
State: 8:06
